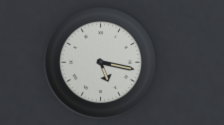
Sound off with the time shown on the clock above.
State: 5:17
